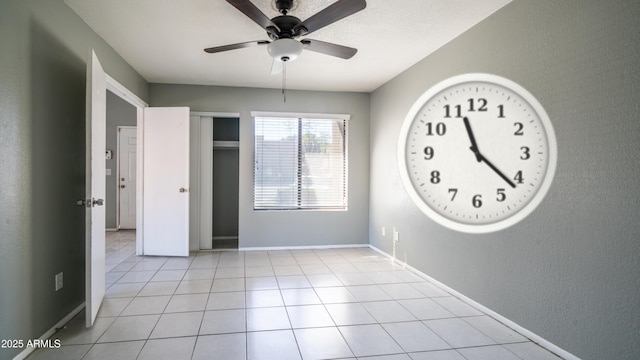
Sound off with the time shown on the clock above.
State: 11:22
